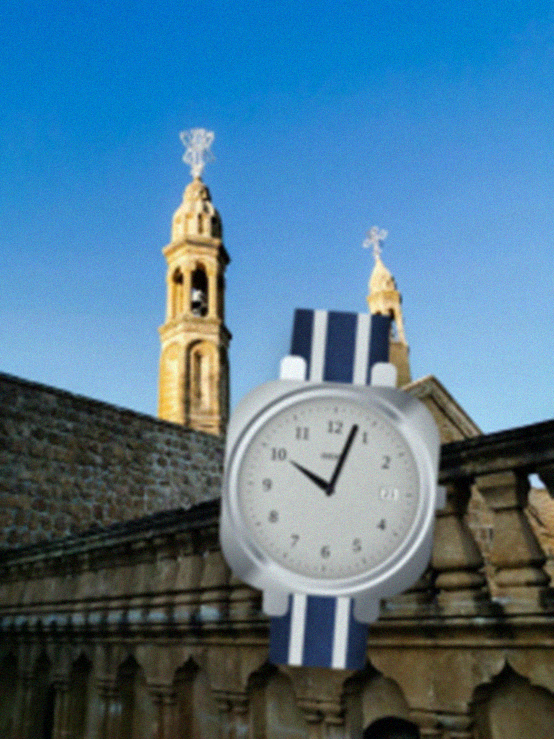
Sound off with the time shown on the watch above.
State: 10:03
